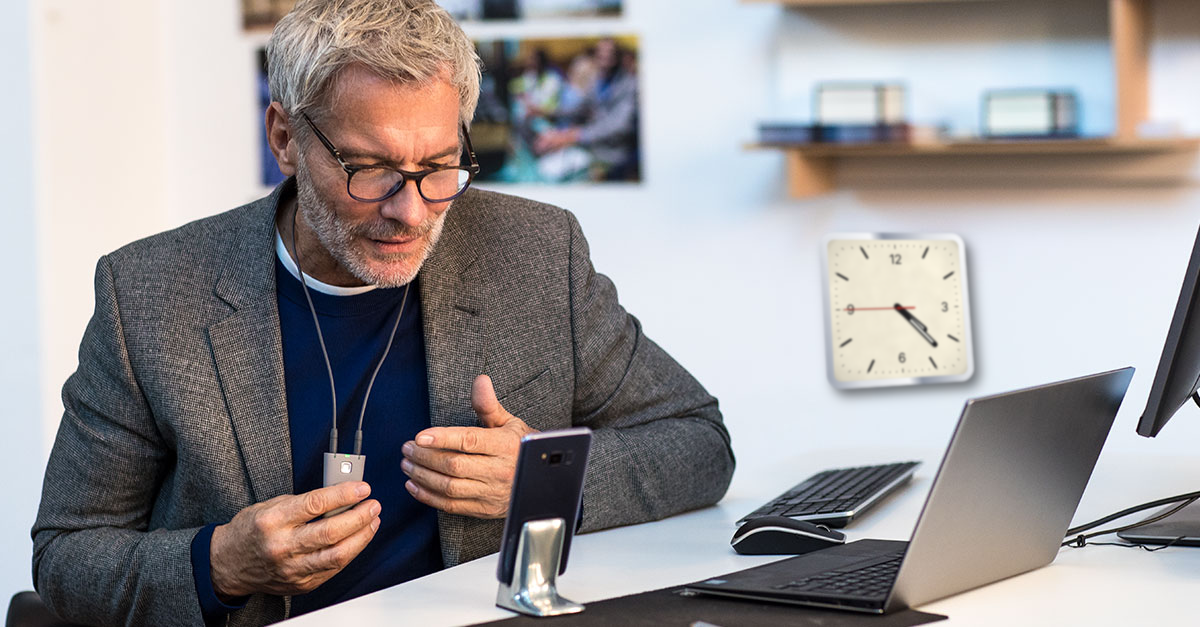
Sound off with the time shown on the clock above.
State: 4:22:45
